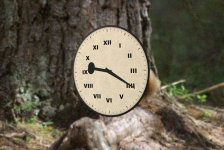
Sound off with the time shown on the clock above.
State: 9:20
